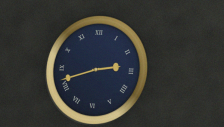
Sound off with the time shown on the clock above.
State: 2:42
